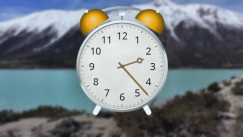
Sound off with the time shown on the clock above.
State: 2:23
